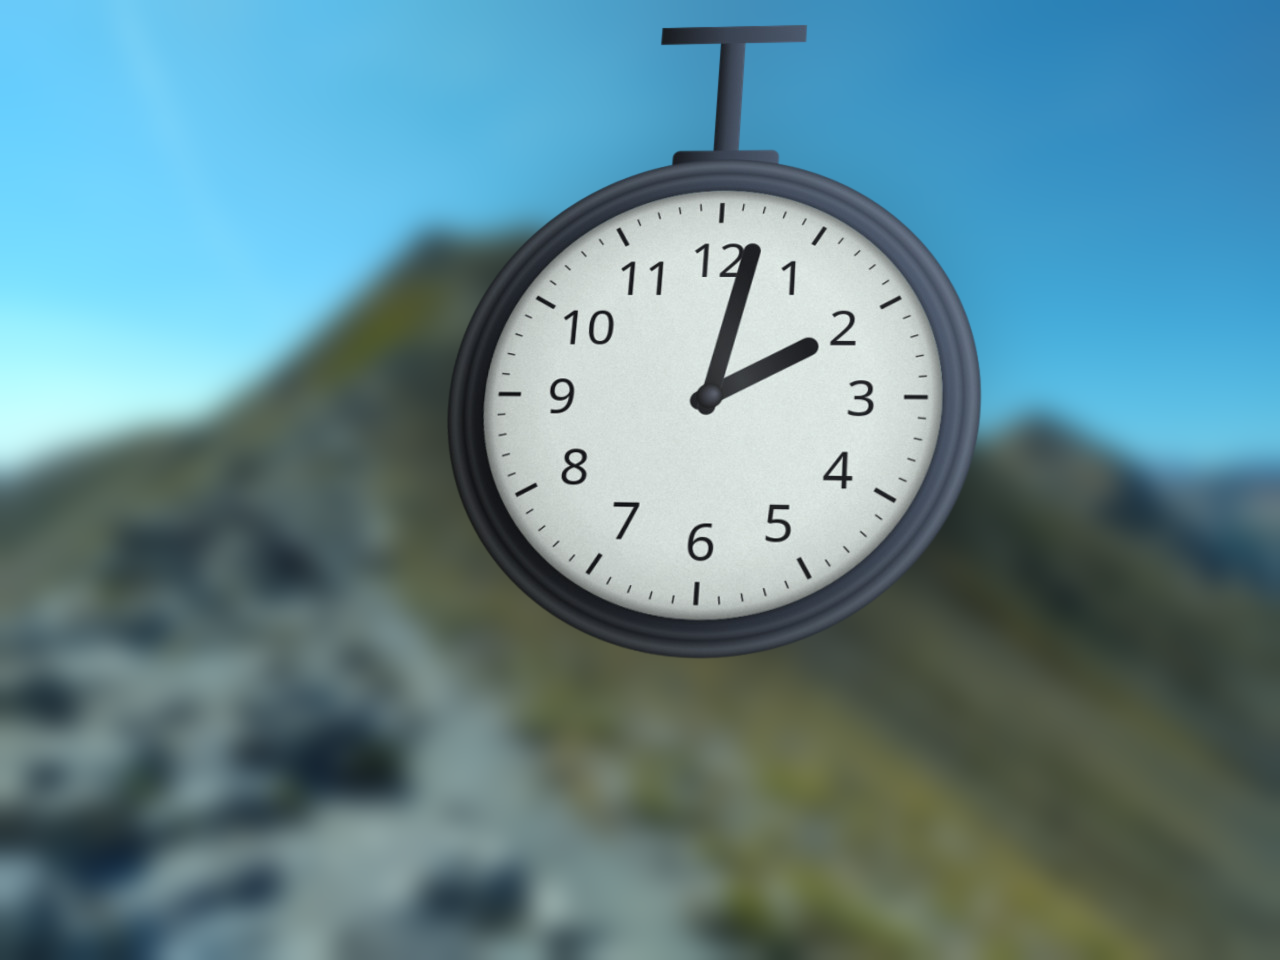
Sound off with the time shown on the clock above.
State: 2:02
